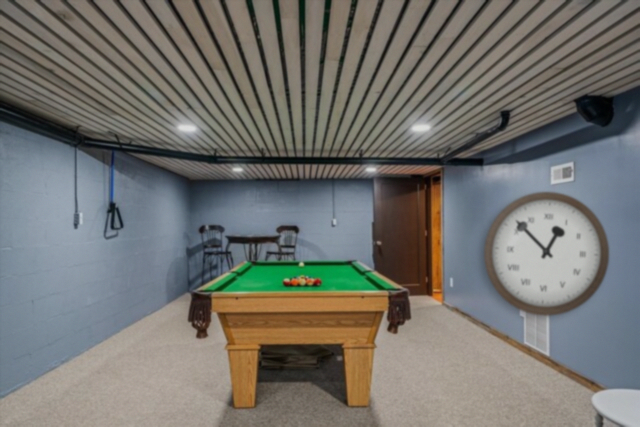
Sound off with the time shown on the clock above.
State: 12:52
